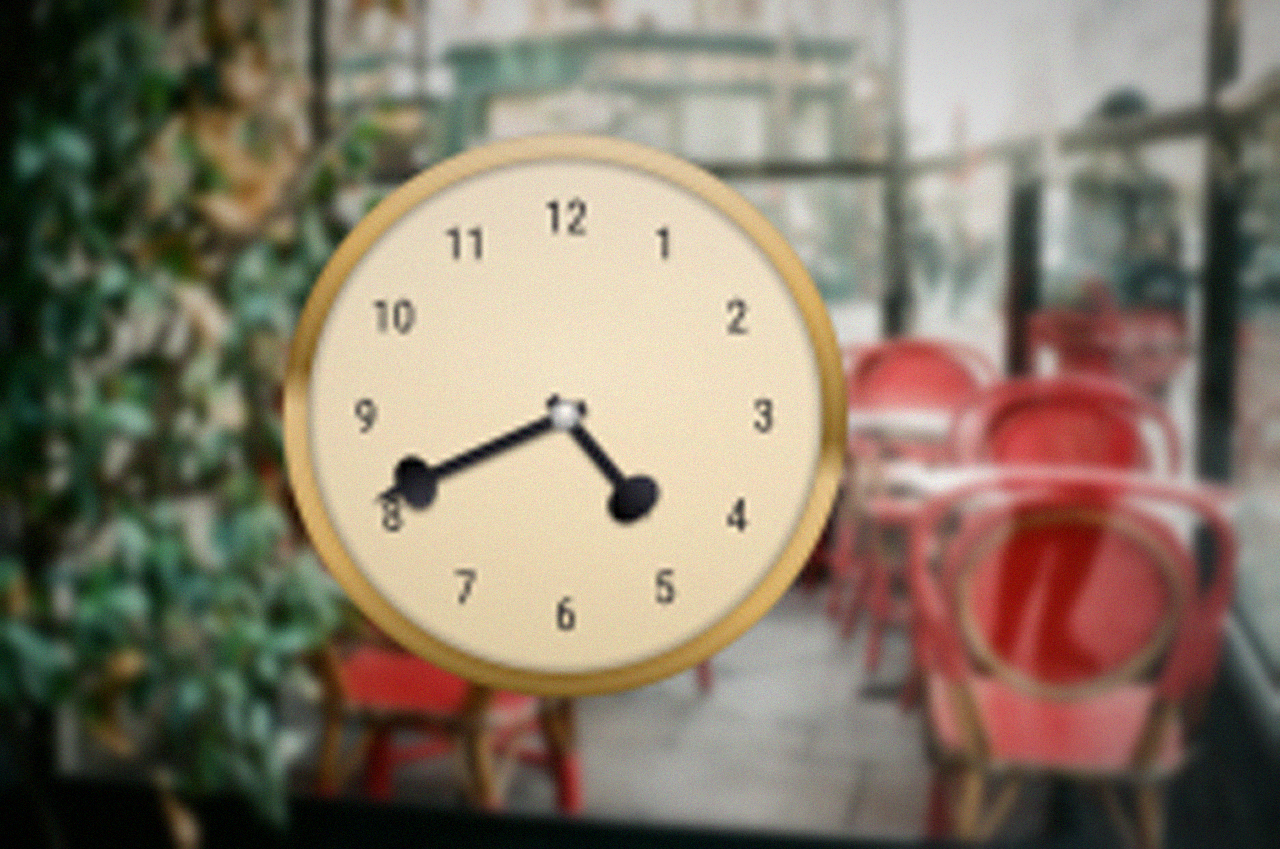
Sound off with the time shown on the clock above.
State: 4:41
